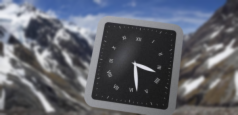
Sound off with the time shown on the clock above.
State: 3:28
